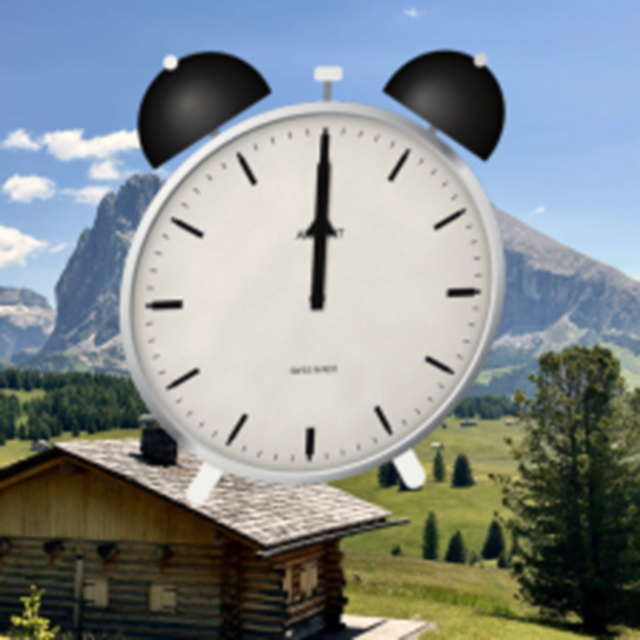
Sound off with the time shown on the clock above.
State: 12:00
